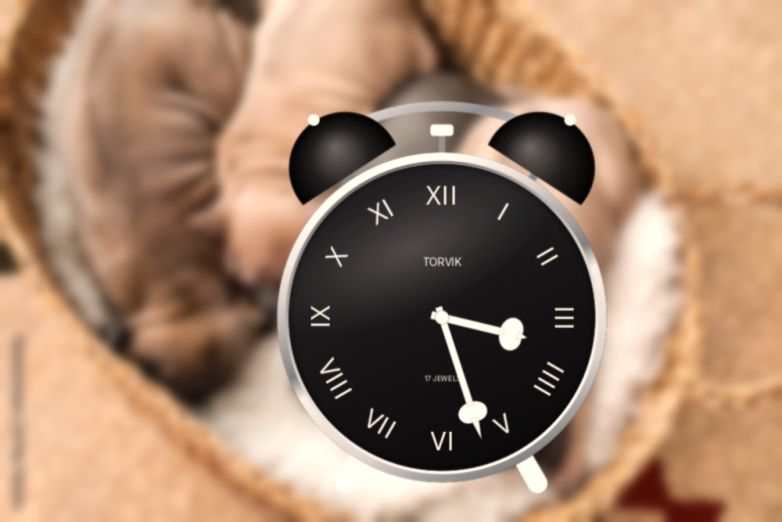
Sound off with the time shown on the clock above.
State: 3:27
